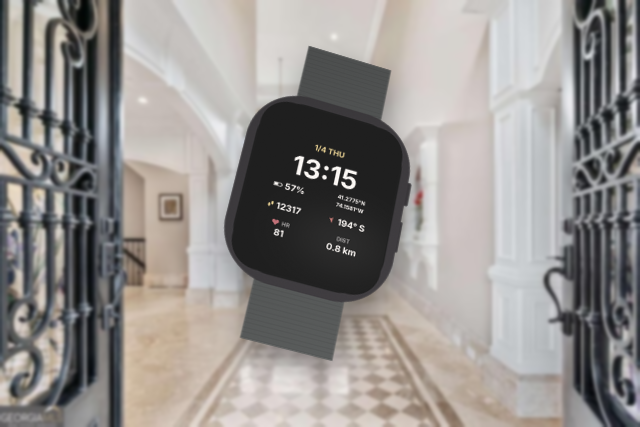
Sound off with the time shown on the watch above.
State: 13:15
